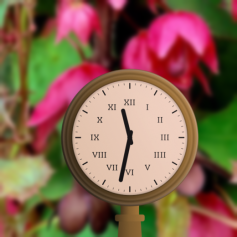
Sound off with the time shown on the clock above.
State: 11:32
